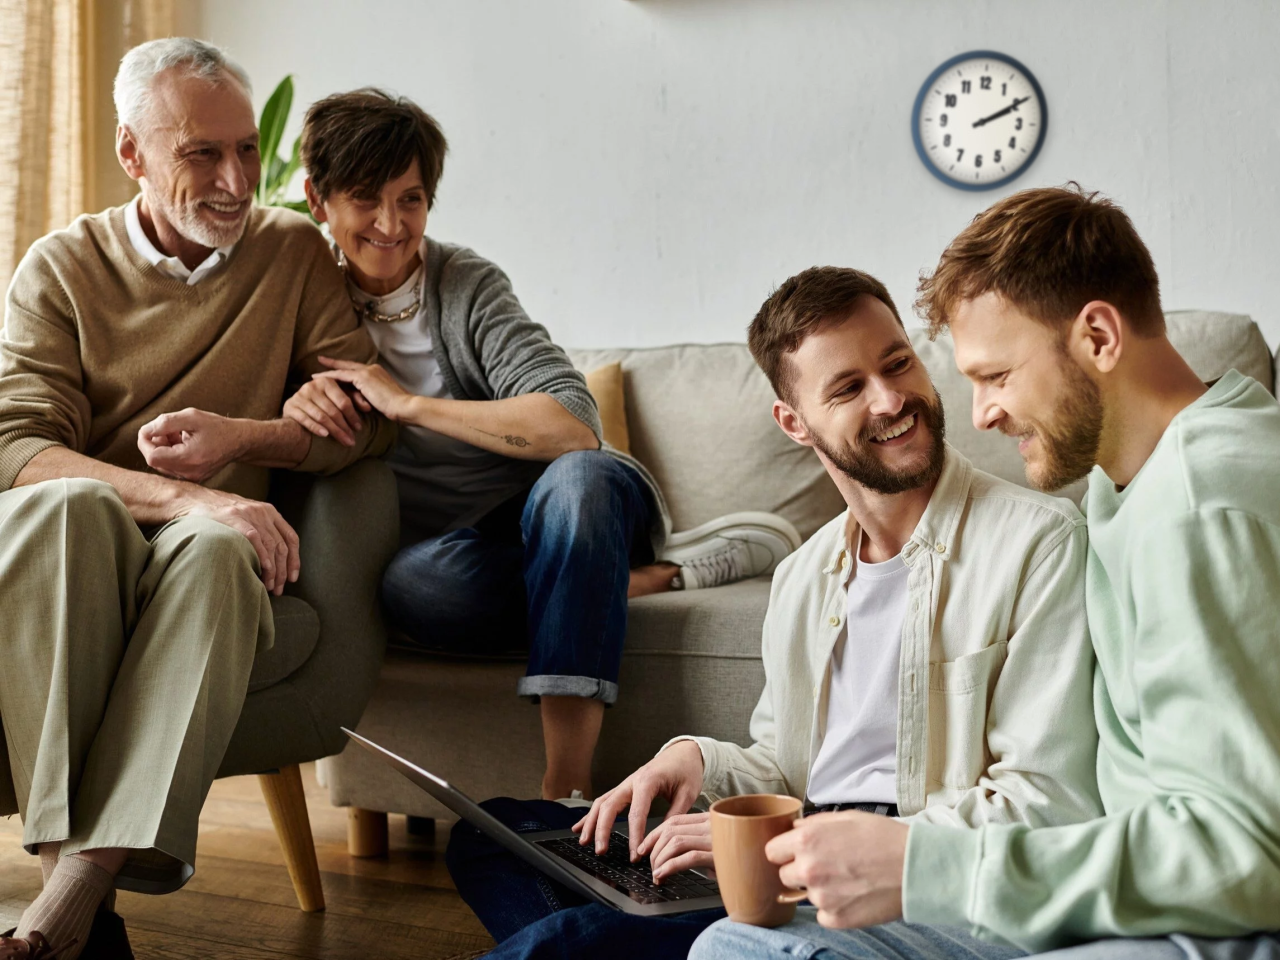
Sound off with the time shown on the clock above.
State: 2:10
